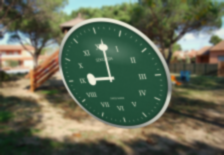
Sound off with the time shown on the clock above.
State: 9:01
